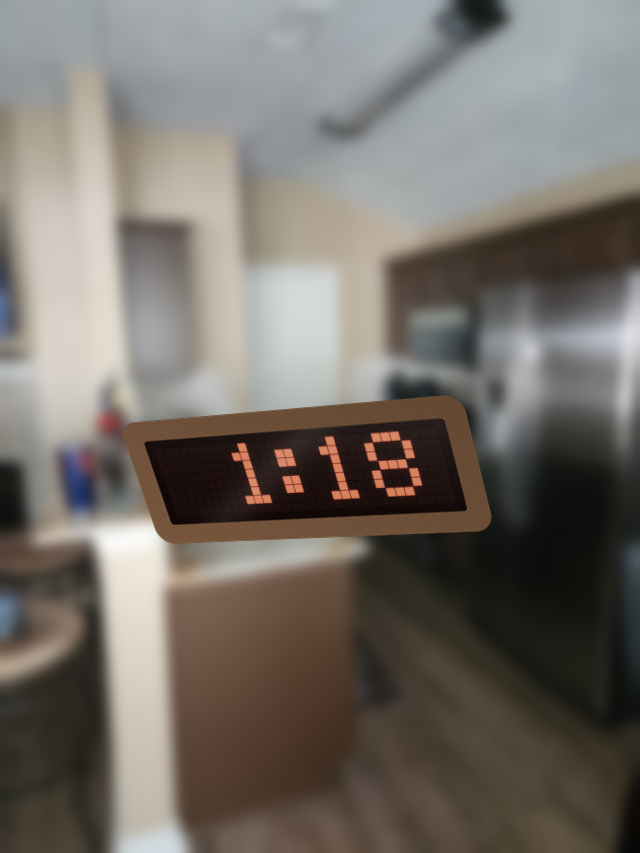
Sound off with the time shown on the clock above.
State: 1:18
